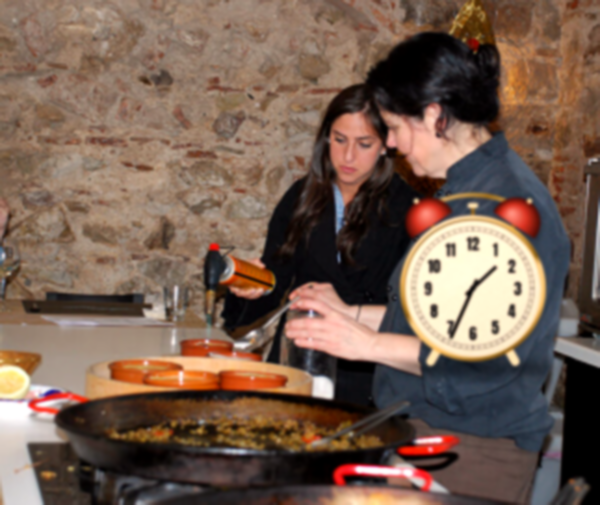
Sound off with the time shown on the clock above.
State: 1:34
